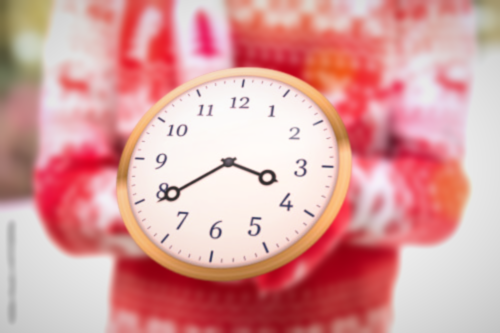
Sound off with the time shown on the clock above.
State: 3:39
